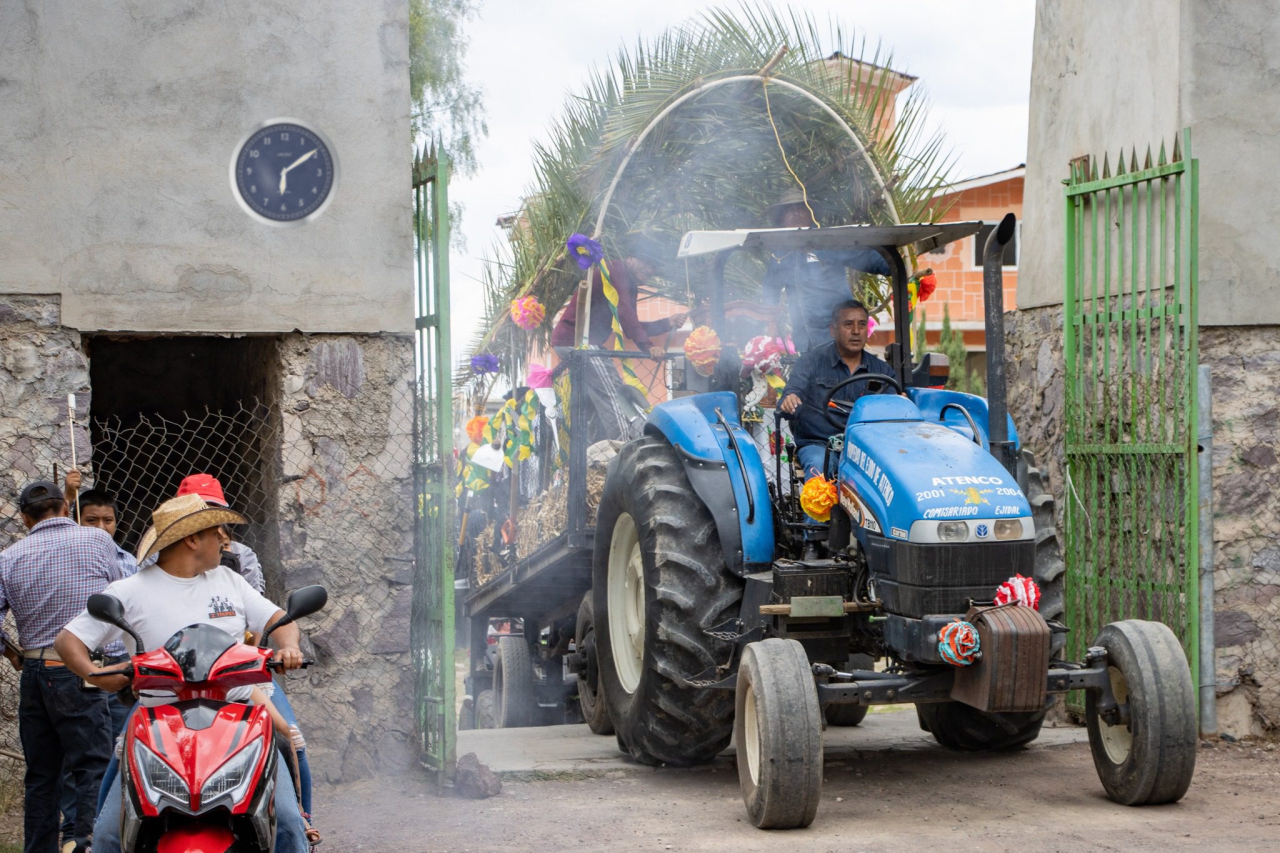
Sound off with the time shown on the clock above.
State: 6:09
